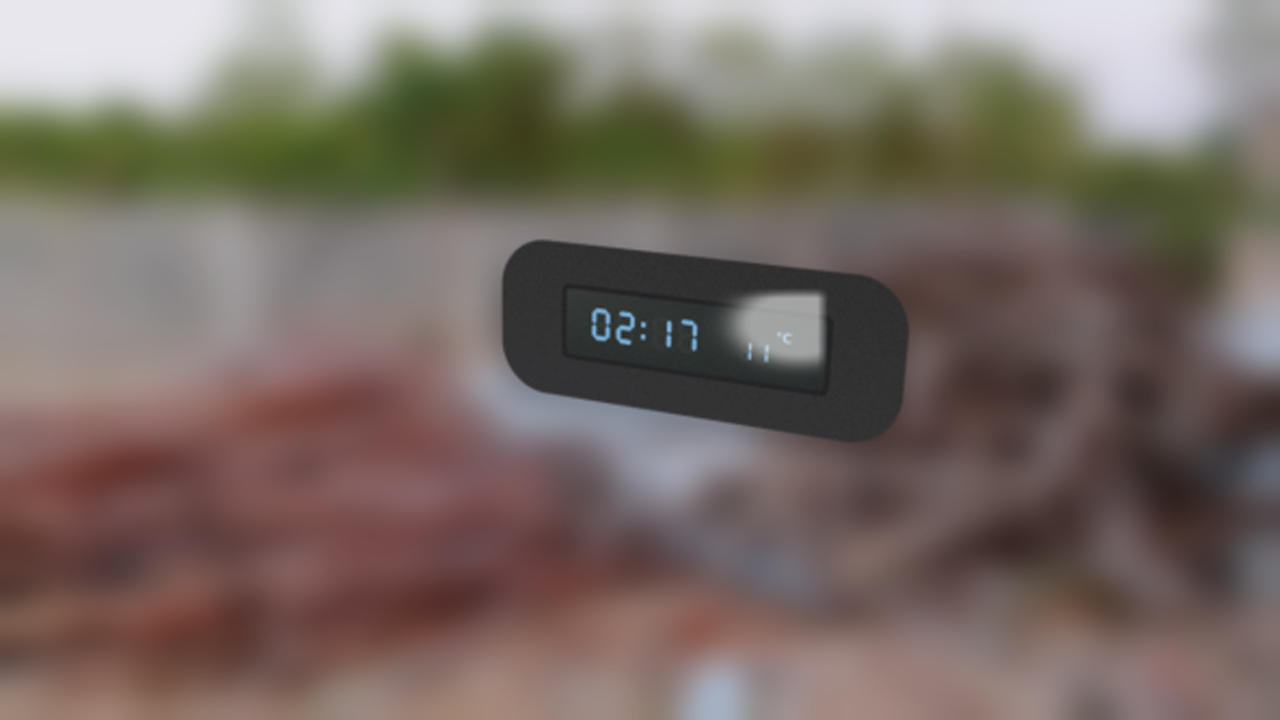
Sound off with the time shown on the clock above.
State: 2:17
